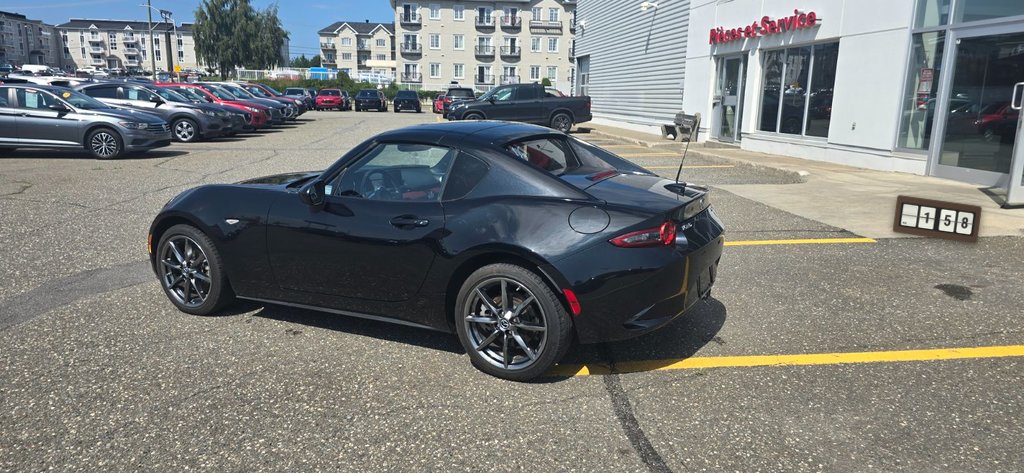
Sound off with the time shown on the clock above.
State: 1:58
